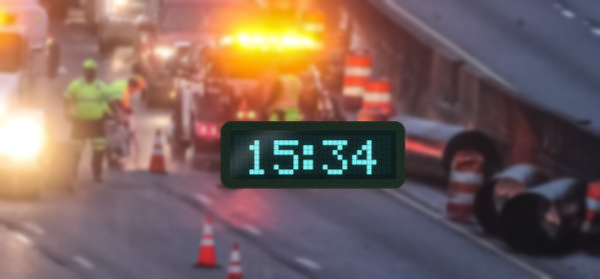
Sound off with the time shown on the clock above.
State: 15:34
